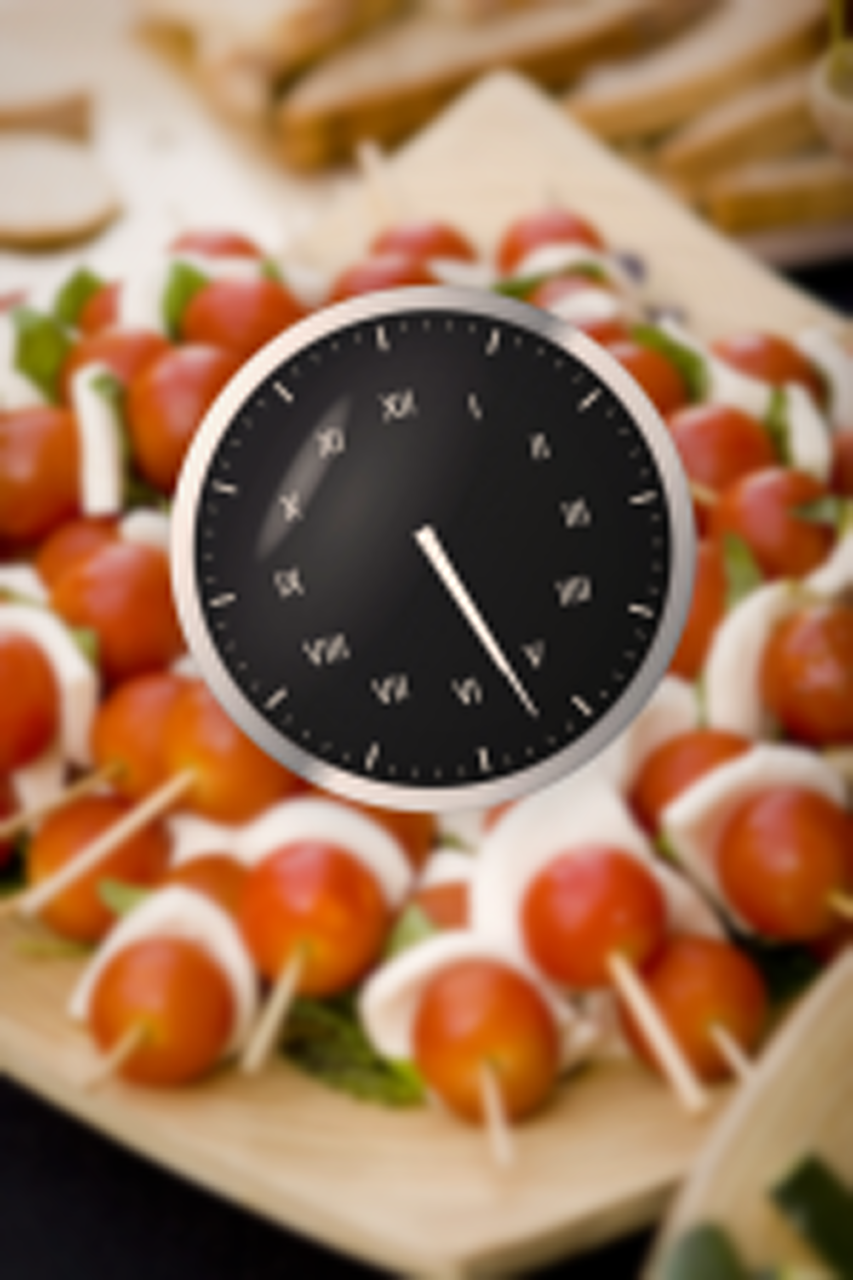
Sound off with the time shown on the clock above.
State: 5:27
